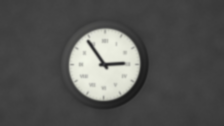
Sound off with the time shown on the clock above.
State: 2:54
